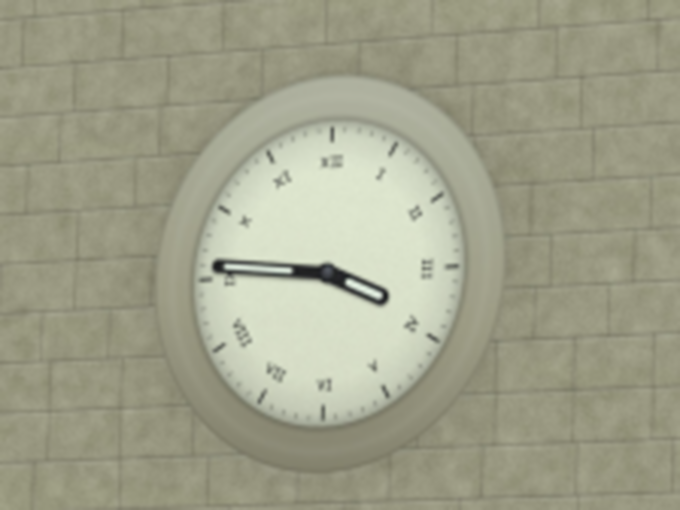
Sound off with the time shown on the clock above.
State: 3:46
